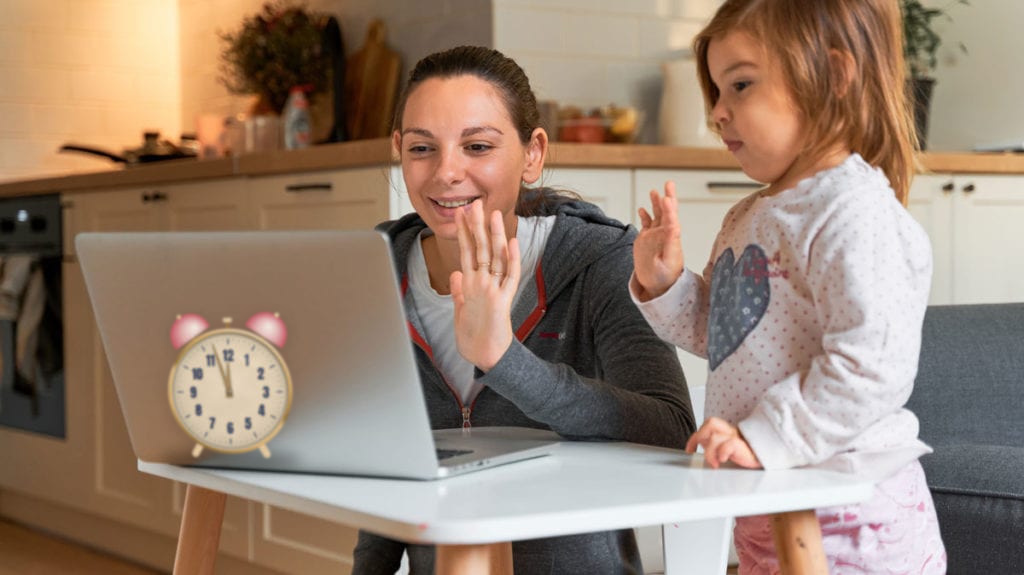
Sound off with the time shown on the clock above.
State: 11:57
